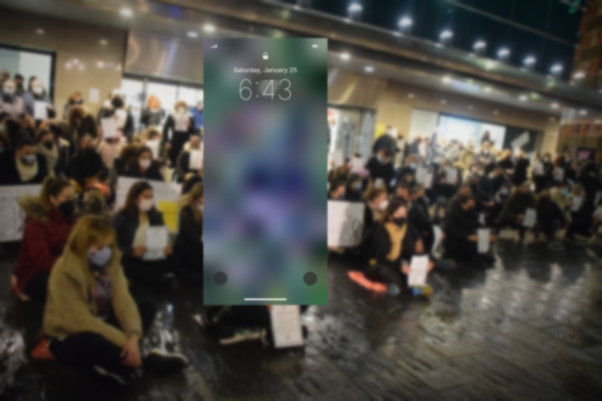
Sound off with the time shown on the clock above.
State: 6:43
